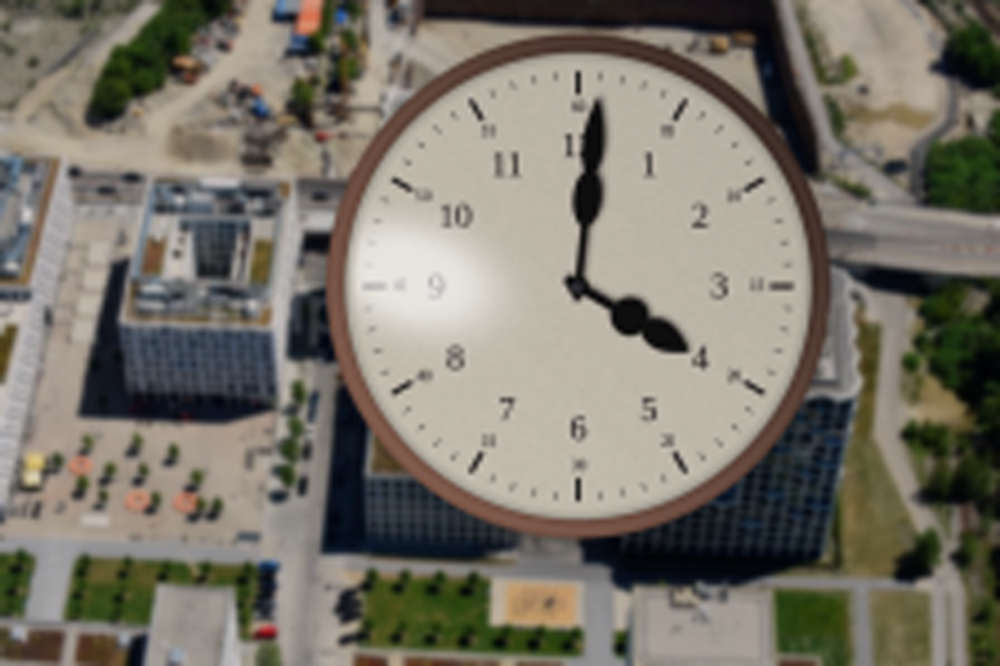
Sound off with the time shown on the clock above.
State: 4:01
